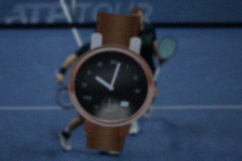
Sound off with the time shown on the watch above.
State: 10:02
